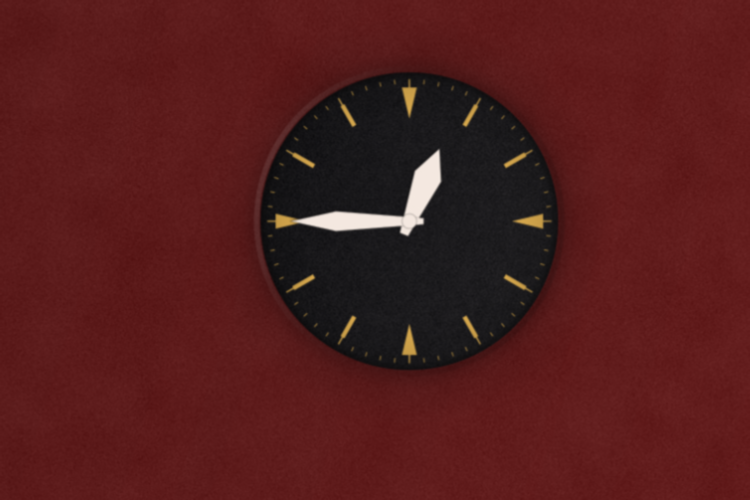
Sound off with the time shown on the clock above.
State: 12:45
